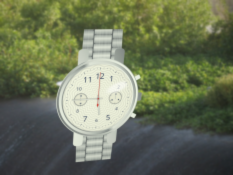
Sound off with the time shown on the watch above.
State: 5:45
